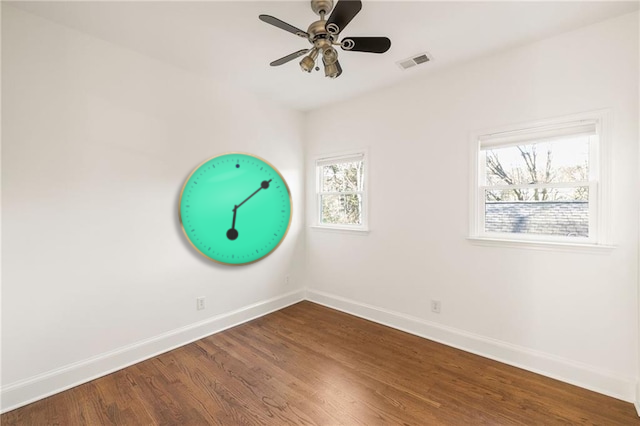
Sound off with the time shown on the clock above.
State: 6:08
